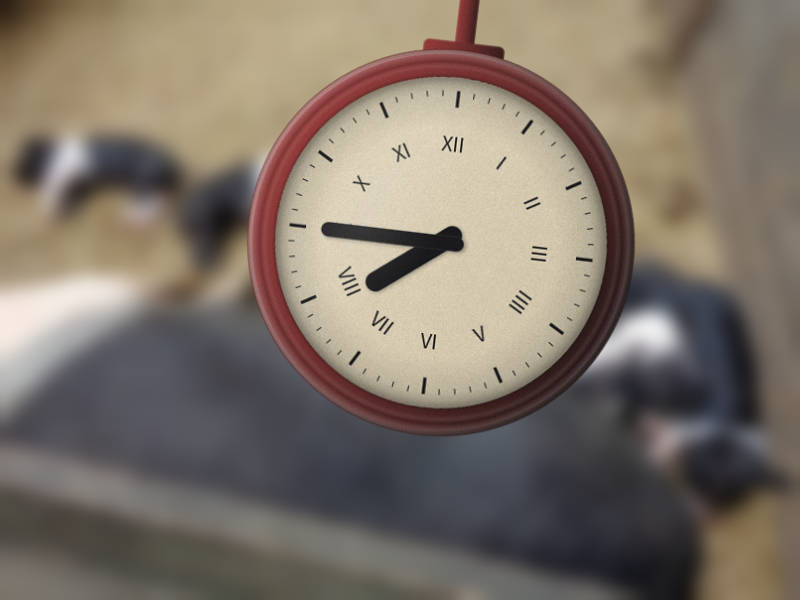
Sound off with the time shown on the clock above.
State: 7:45
